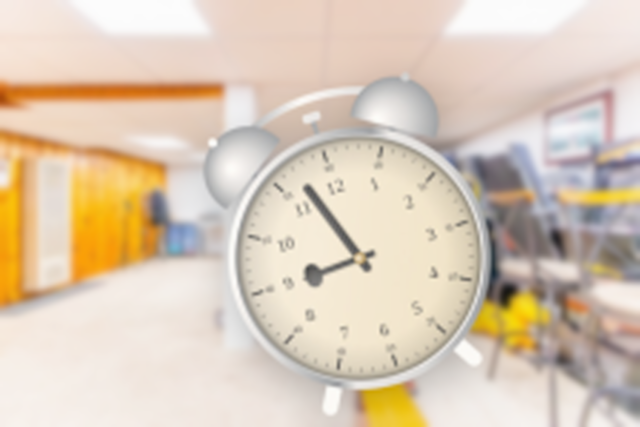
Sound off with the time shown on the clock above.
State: 8:57
